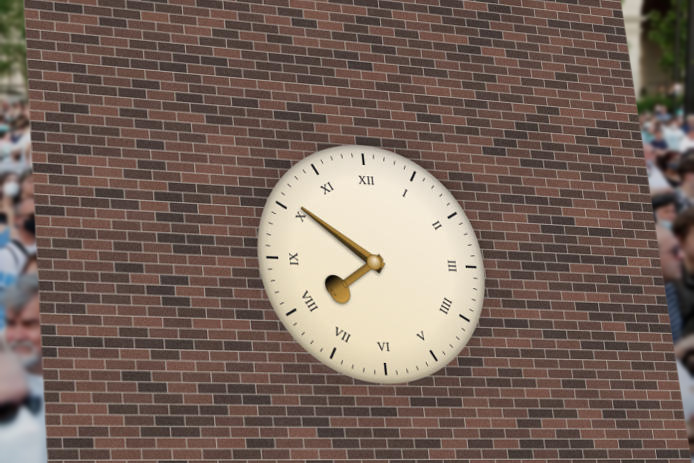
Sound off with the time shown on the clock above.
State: 7:51
